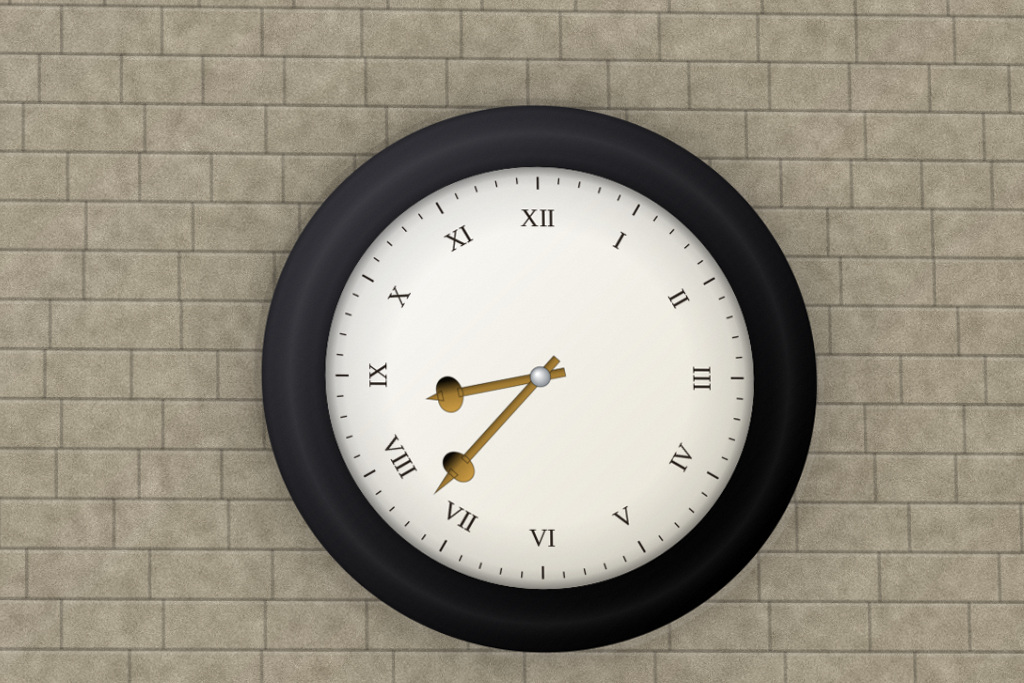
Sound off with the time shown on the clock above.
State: 8:37
